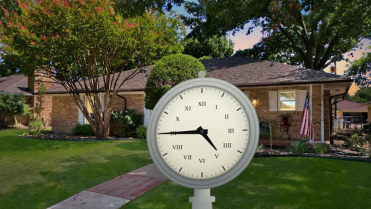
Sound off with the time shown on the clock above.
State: 4:45
